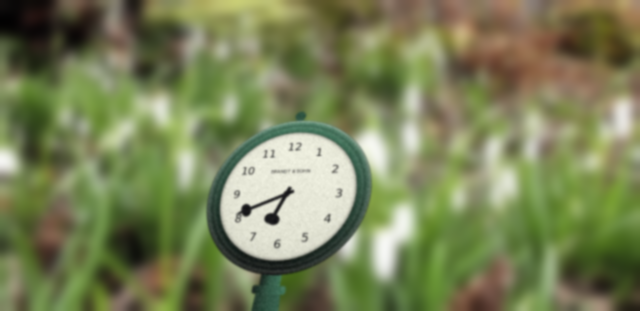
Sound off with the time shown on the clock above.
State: 6:41
